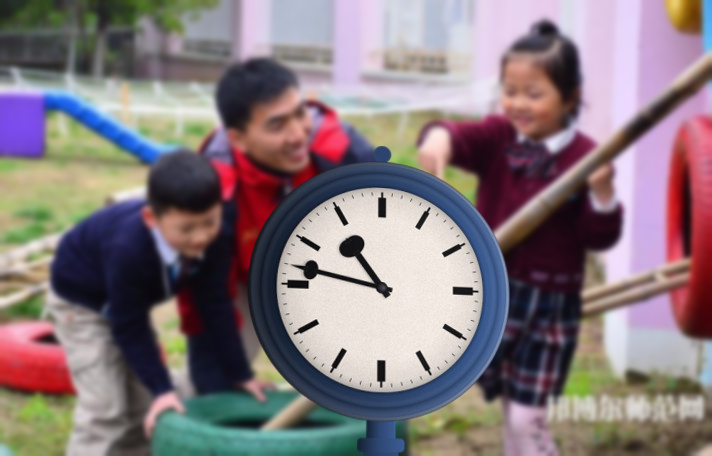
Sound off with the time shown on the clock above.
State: 10:47
